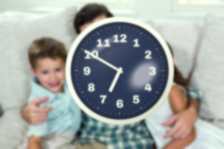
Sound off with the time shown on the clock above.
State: 6:50
